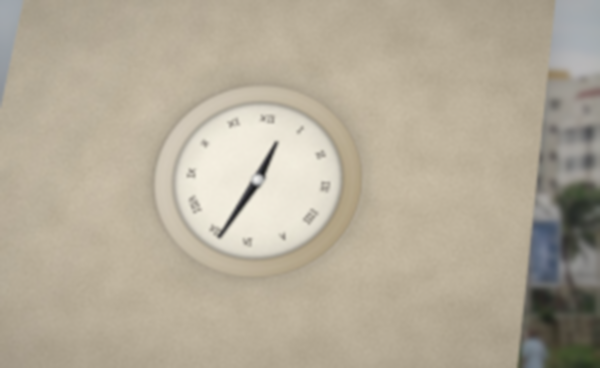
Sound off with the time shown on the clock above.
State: 12:34
